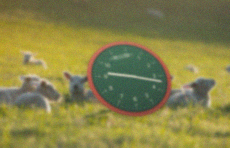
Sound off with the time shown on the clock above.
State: 9:17
